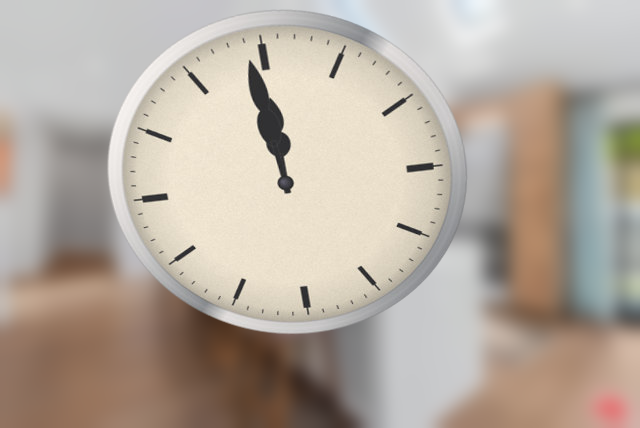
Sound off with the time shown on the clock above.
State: 11:59
